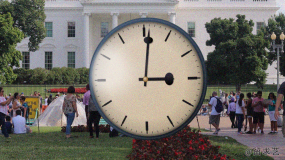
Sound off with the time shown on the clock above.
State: 3:01
